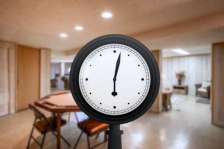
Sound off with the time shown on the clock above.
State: 6:02
